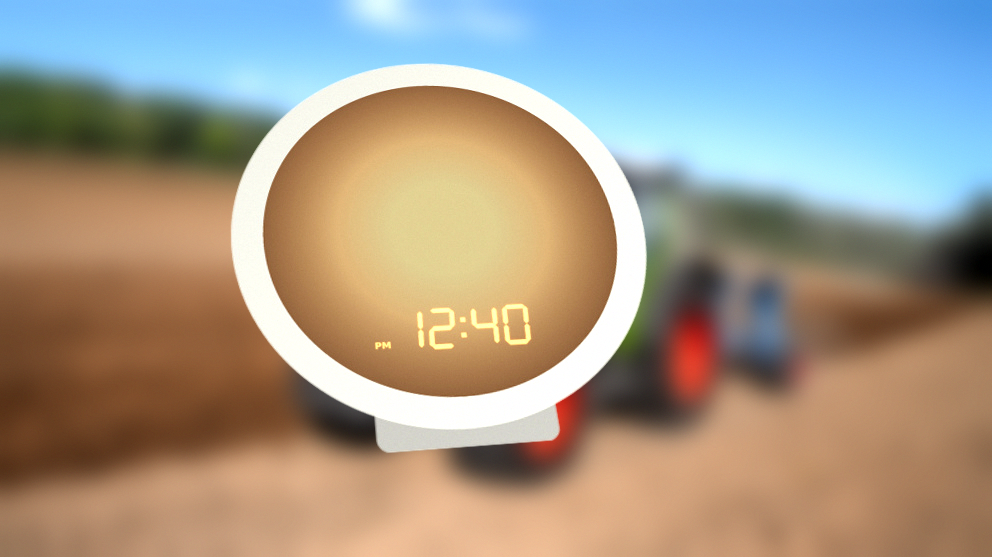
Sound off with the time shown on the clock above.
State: 12:40
